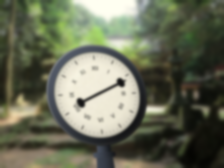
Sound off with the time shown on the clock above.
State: 8:11
